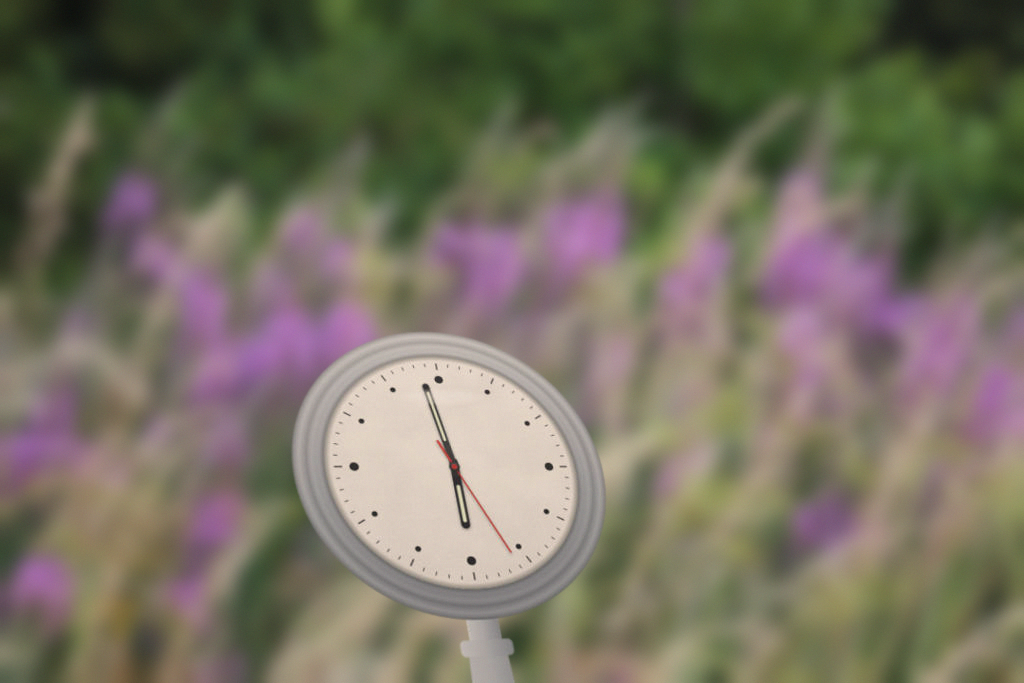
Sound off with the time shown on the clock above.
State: 5:58:26
